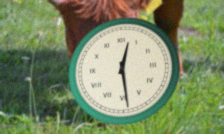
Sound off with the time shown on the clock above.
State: 12:29
